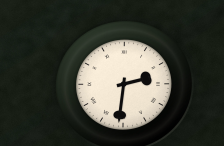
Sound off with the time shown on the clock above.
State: 2:31
